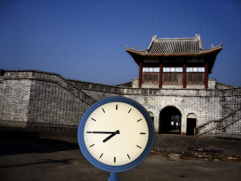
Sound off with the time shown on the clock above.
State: 7:45
